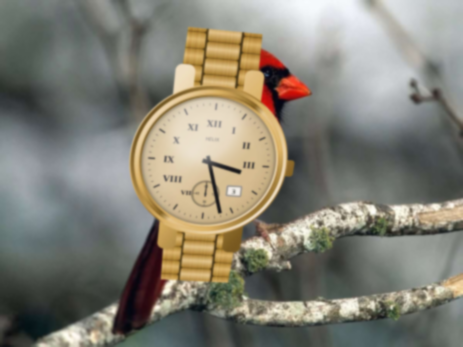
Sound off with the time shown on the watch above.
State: 3:27
